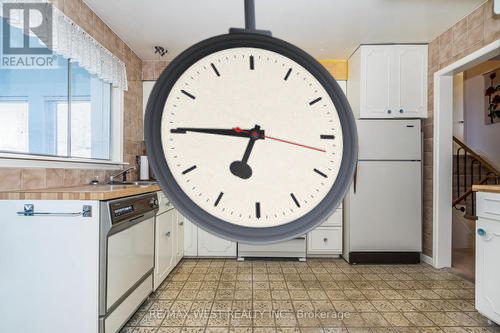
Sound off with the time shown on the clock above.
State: 6:45:17
